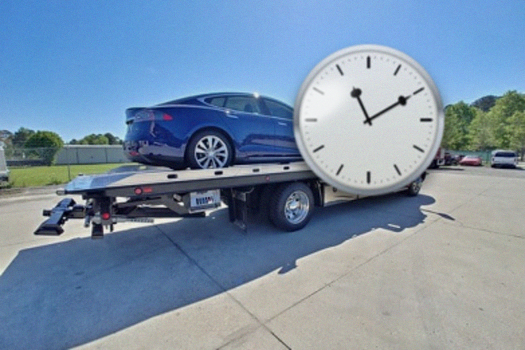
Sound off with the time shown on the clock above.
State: 11:10
